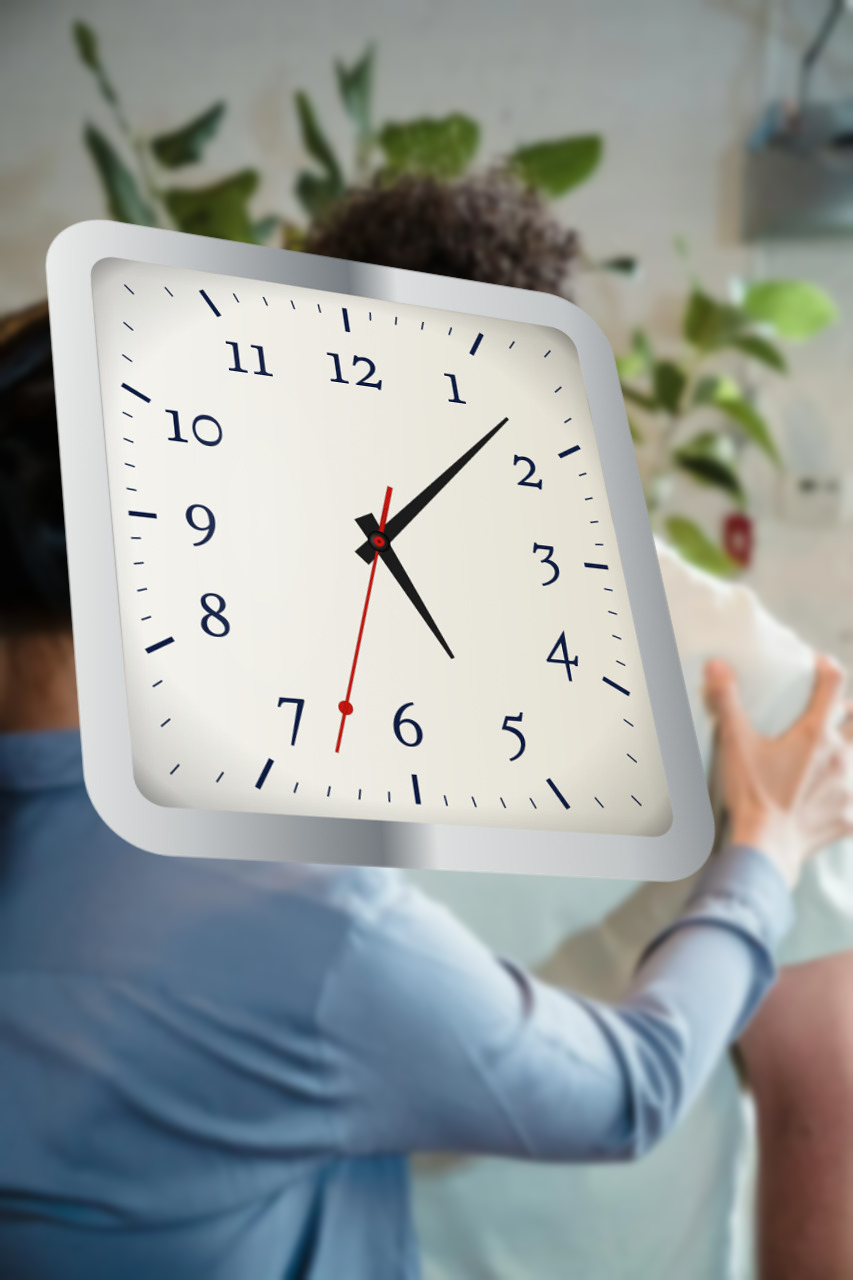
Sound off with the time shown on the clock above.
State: 5:07:33
